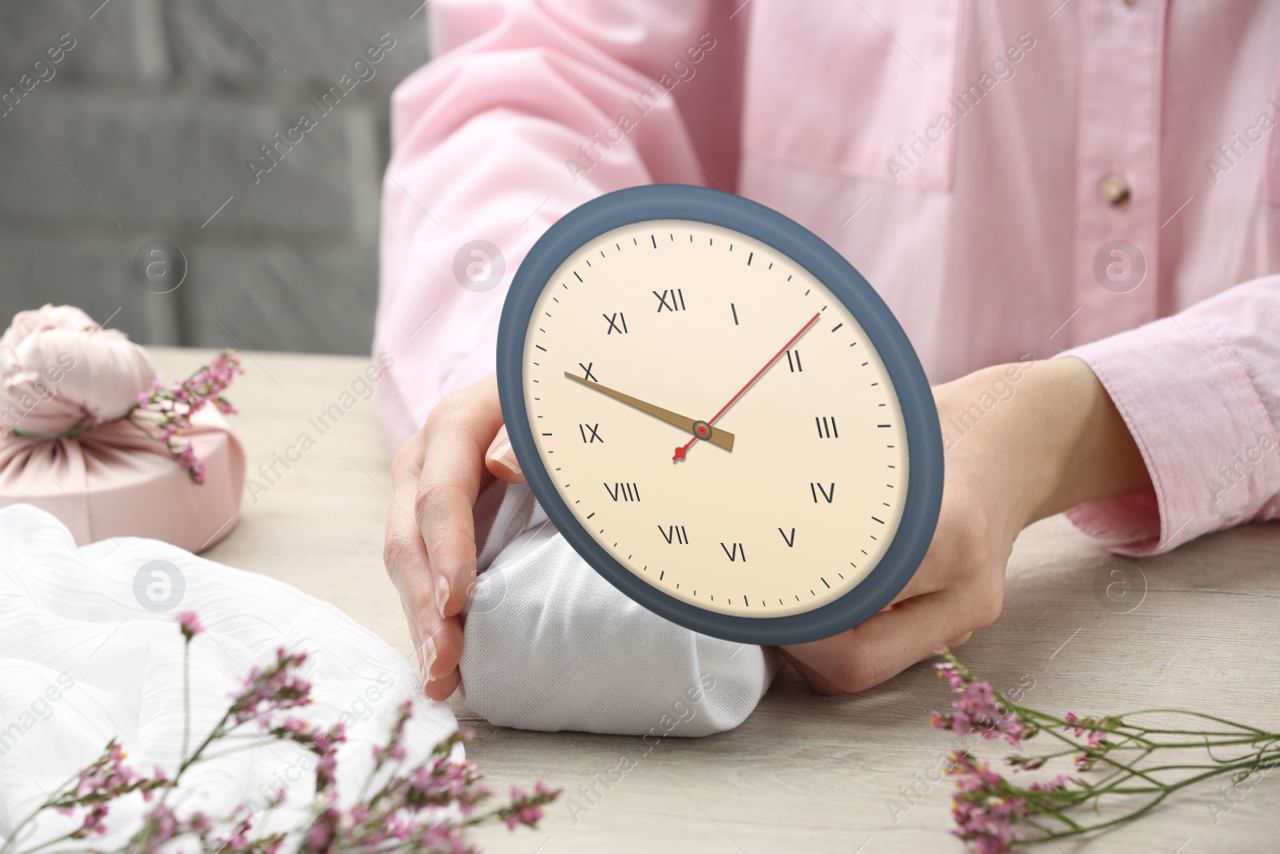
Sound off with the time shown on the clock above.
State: 9:49:09
